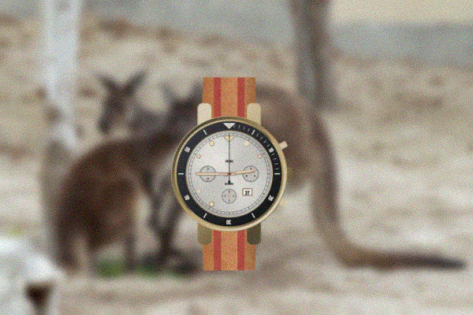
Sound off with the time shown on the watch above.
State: 2:45
